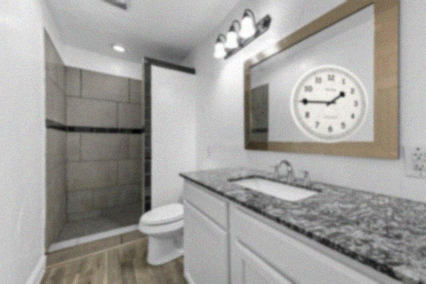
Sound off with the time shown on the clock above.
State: 1:45
